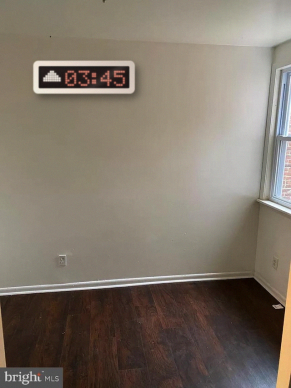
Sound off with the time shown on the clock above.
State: 3:45
